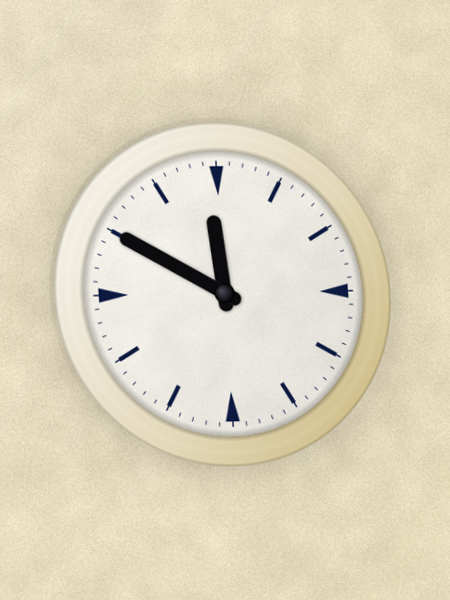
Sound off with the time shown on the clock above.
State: 11:50
